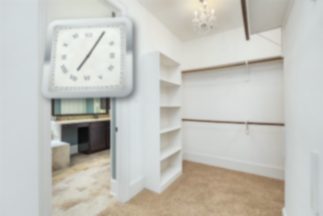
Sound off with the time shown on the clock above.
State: 7:05
